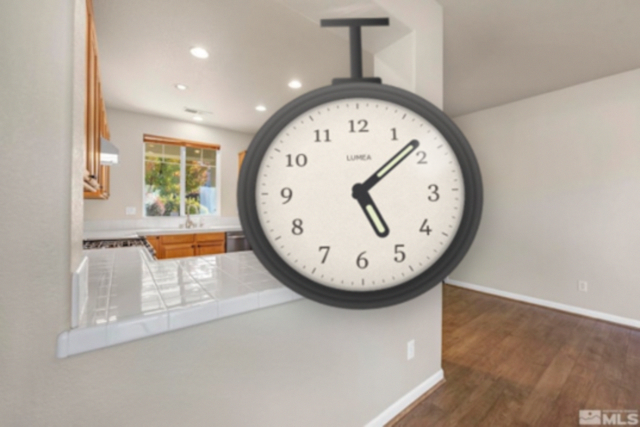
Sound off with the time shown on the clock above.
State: 5:08
